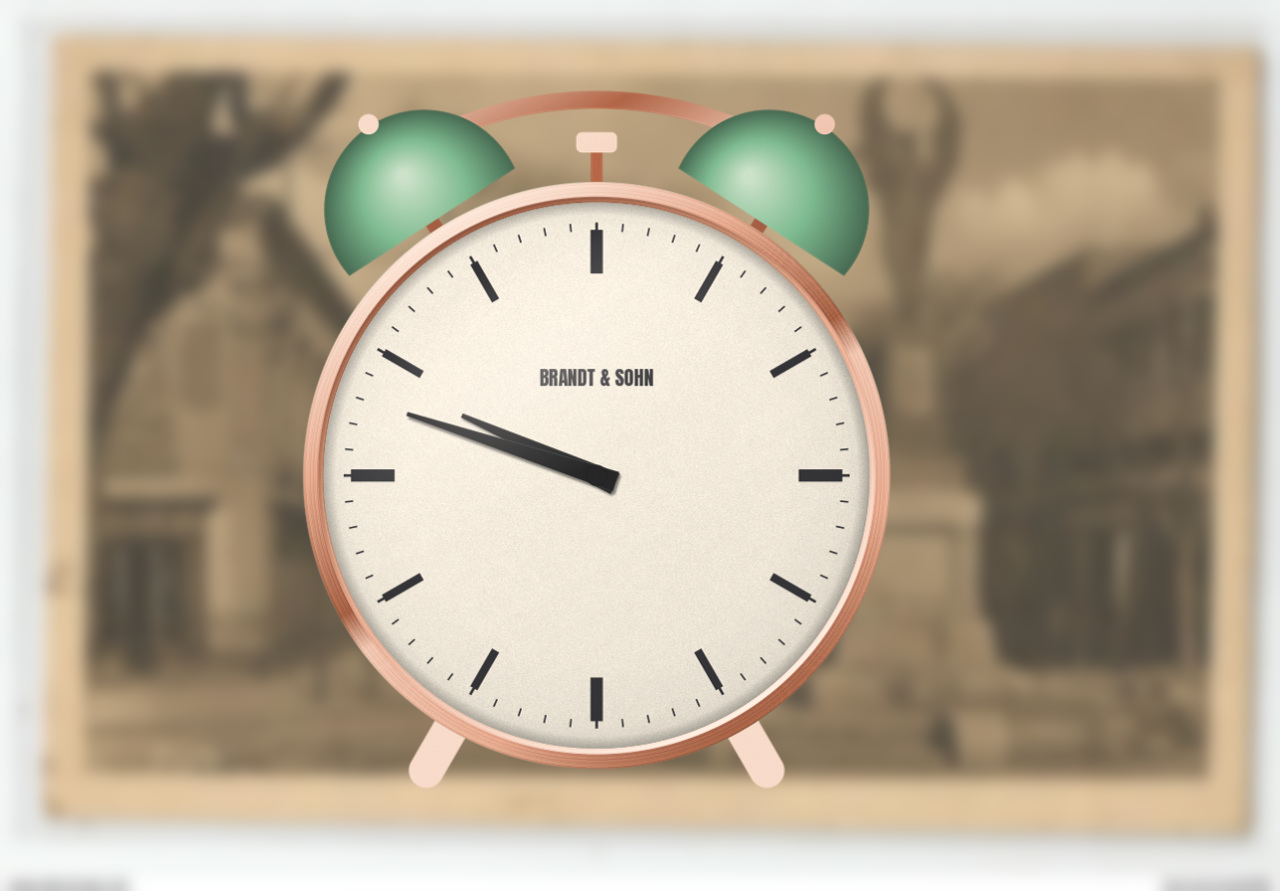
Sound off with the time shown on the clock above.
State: 9:48
